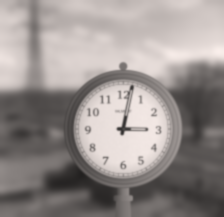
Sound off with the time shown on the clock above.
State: 3:02
